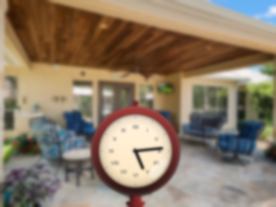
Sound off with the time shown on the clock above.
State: 5:14
